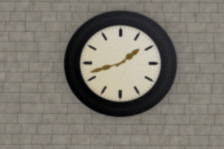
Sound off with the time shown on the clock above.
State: 1:42
